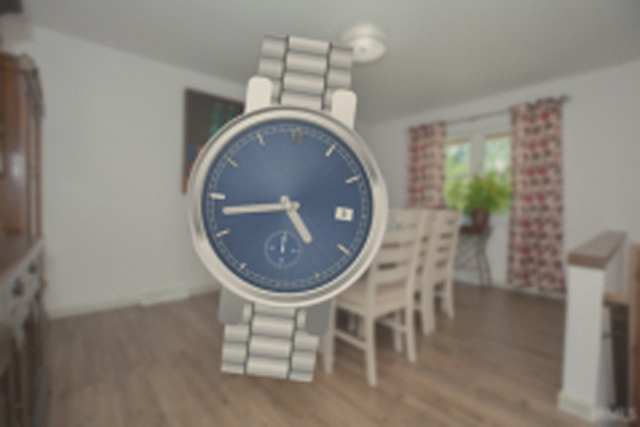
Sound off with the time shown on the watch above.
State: 4:43
